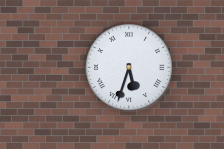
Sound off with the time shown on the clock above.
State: 5:33
